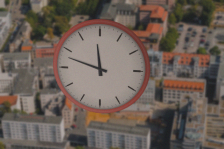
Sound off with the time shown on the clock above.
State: 11:48
